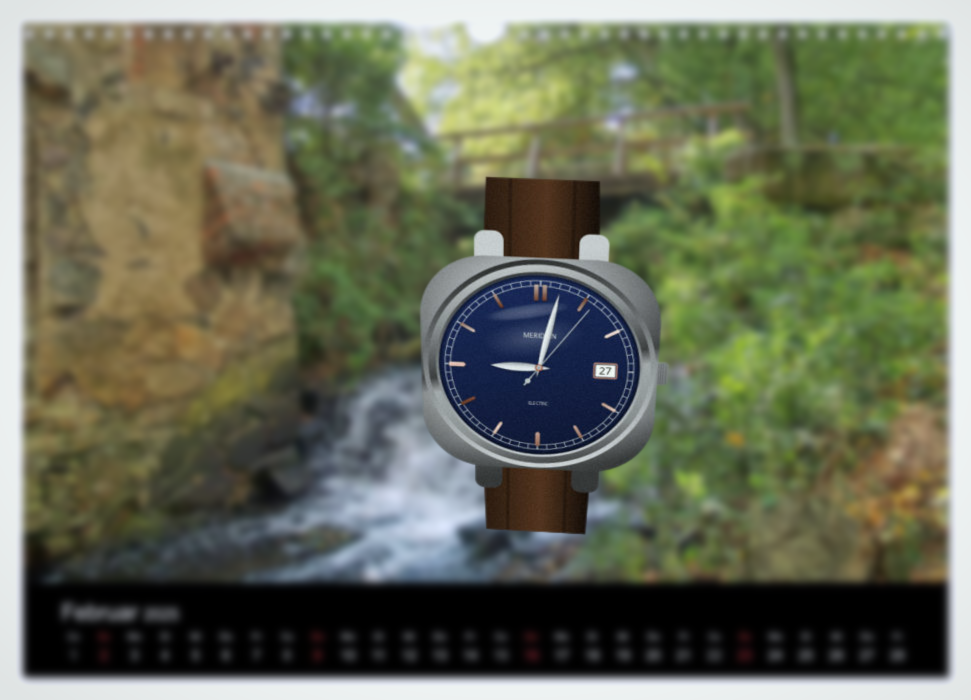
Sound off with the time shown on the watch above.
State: 9:02:06
